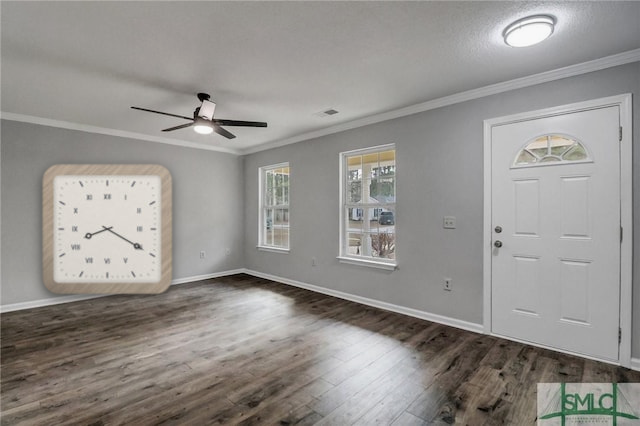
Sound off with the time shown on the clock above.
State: 8:20
